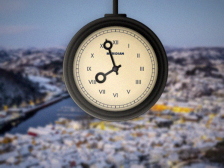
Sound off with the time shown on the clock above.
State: 7:57
